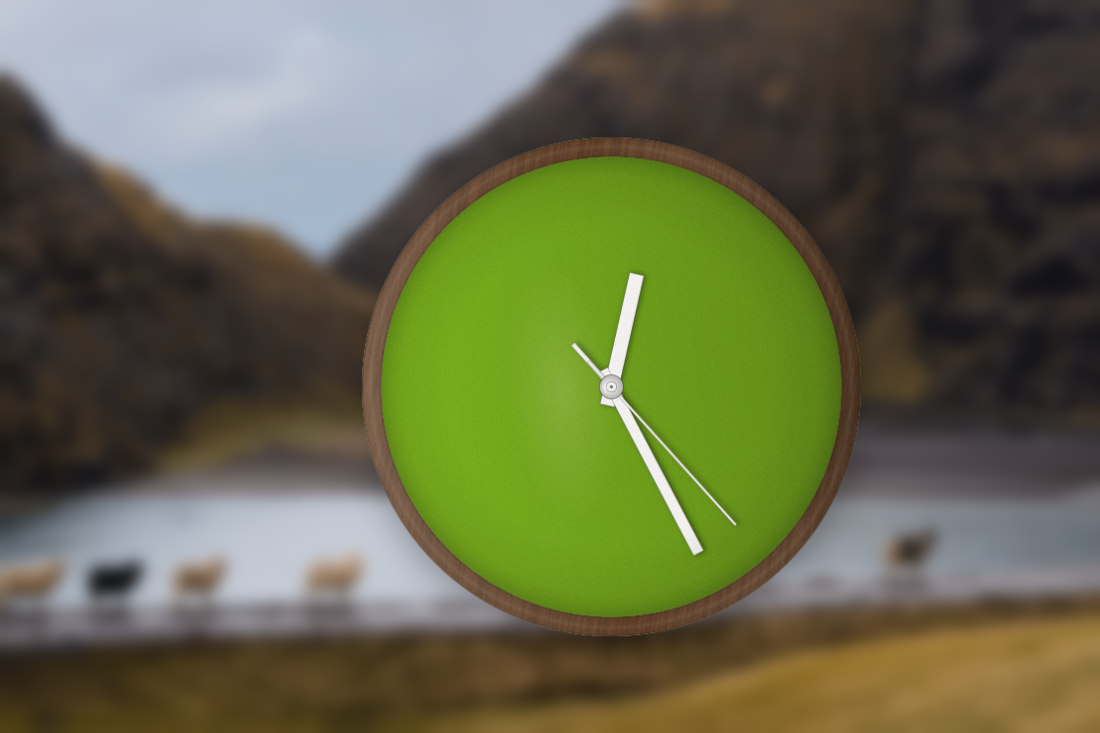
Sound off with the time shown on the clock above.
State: 12:25:23
